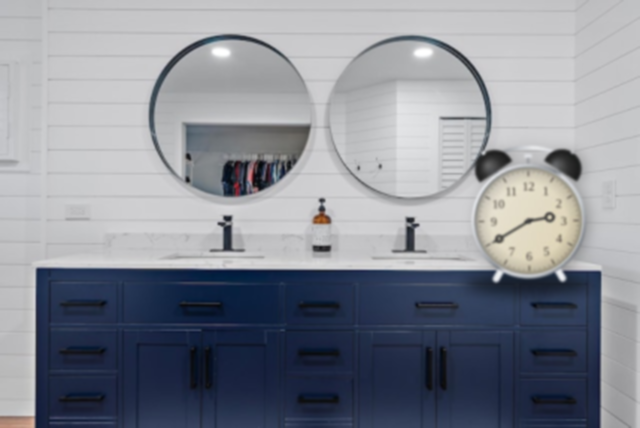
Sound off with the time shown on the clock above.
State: 2:40
